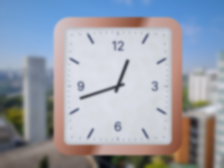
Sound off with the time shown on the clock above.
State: 12:42
